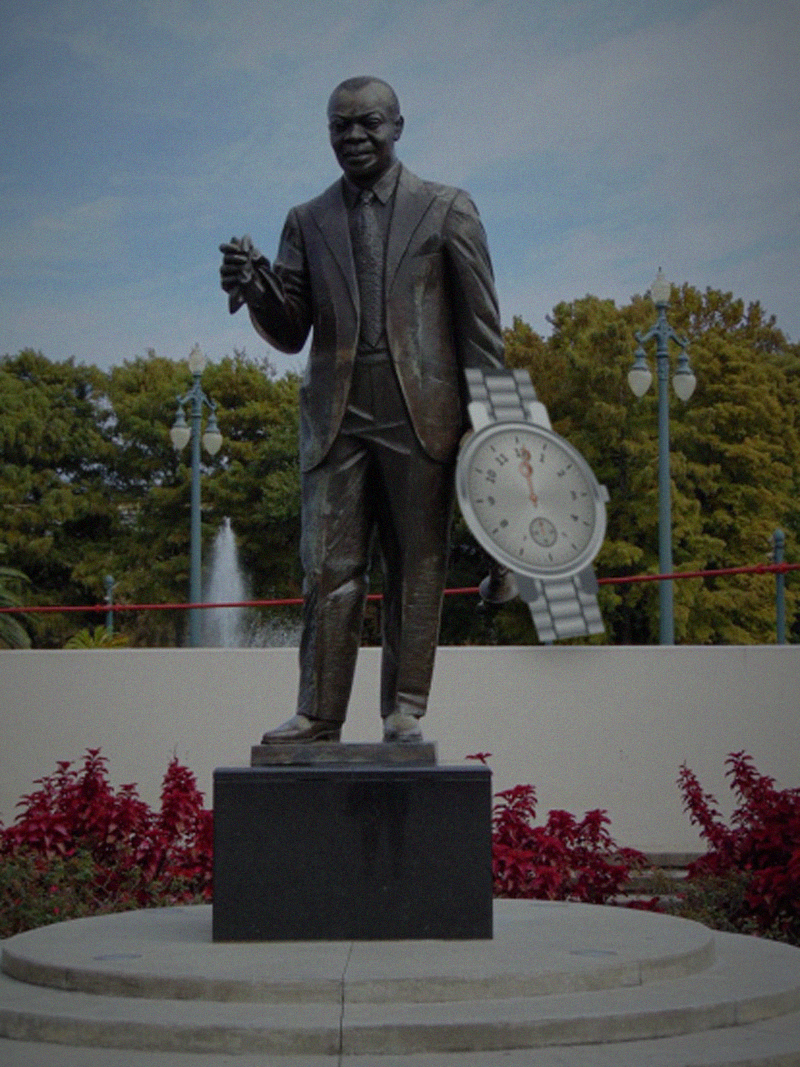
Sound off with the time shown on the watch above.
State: 12:01
